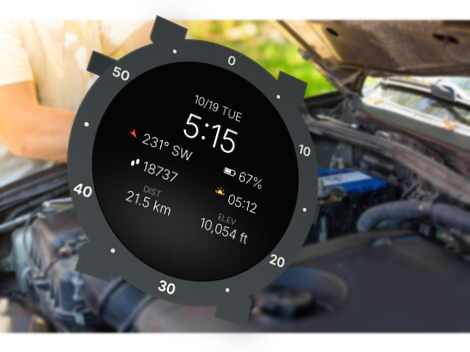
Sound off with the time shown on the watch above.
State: 5:15
